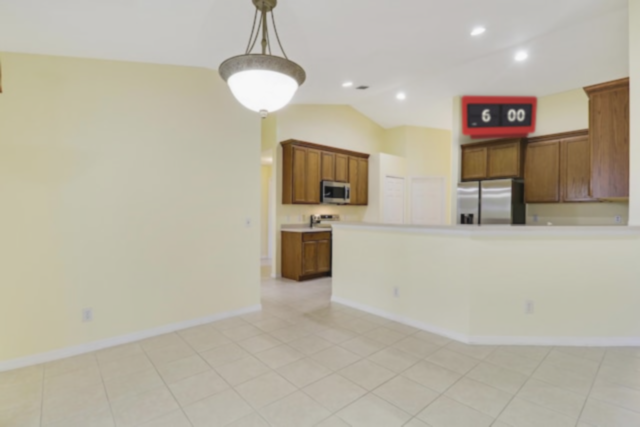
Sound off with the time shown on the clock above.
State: 6:00
